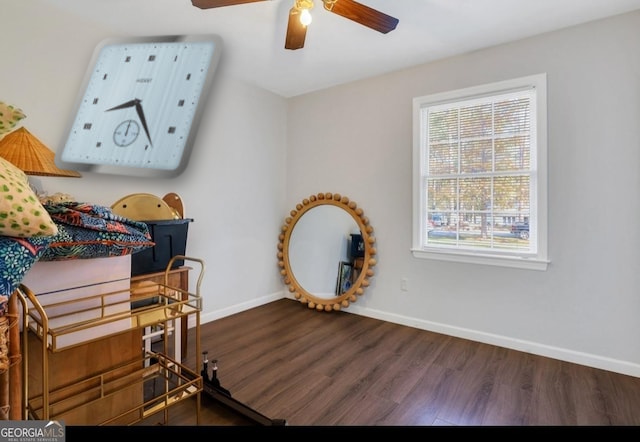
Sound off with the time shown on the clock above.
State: 8:24
